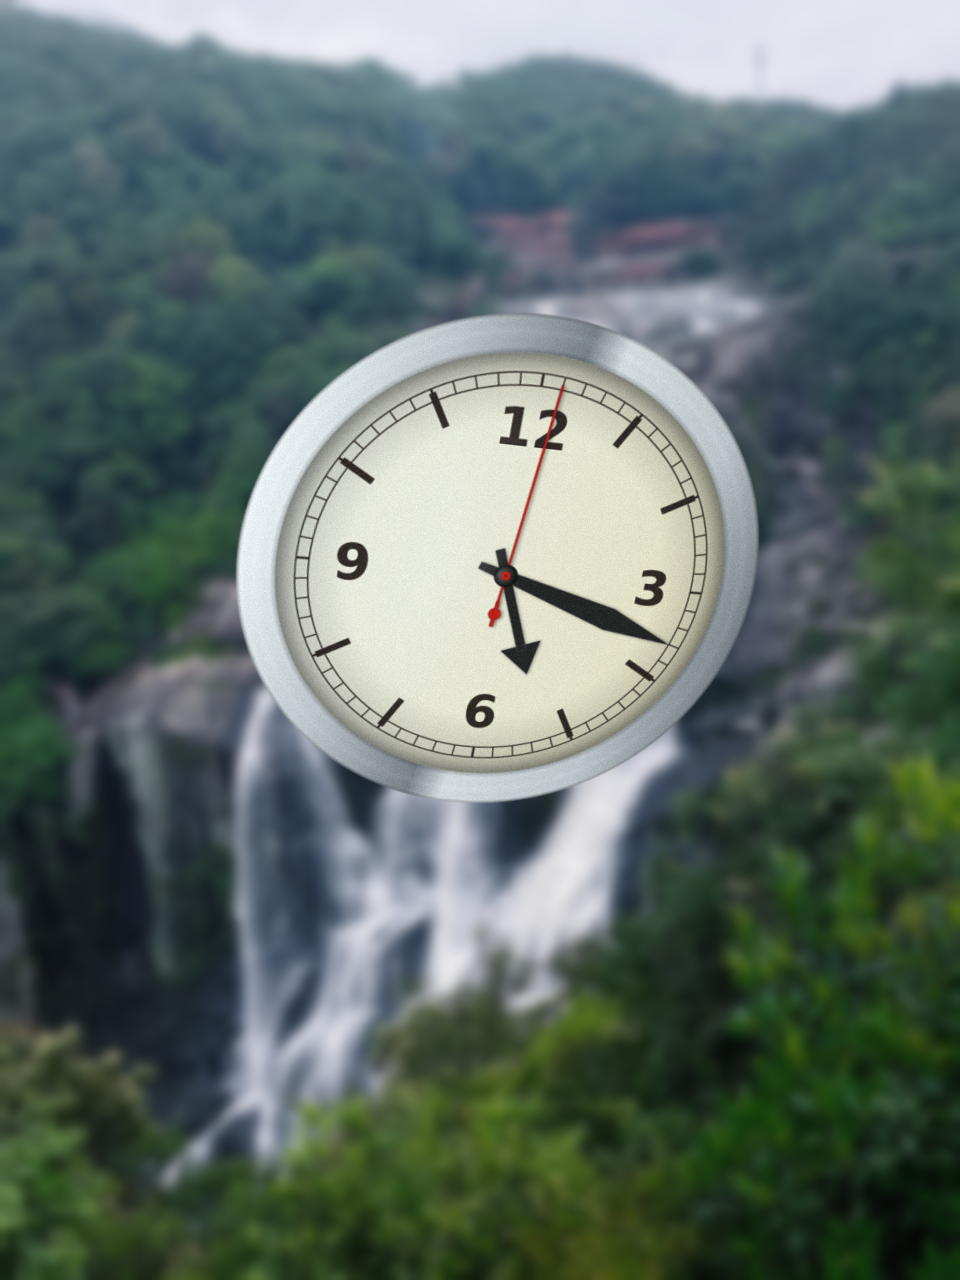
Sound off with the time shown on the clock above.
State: 5:18:01
